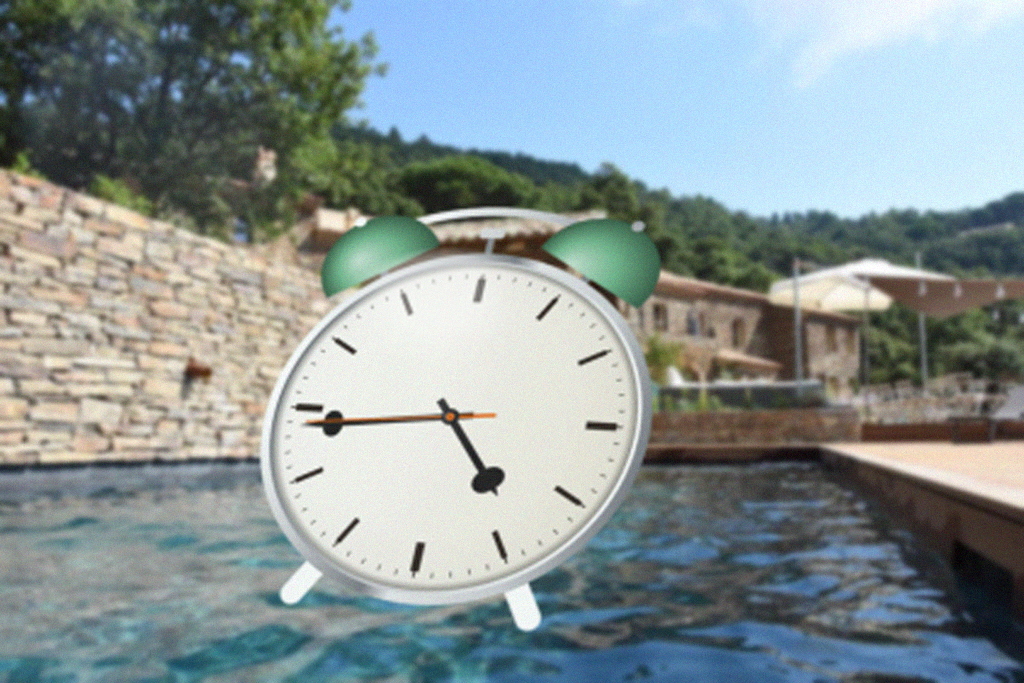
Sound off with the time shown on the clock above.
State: 4:43:44
